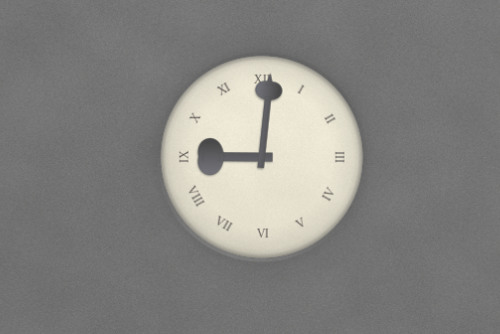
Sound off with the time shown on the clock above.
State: 9:01
